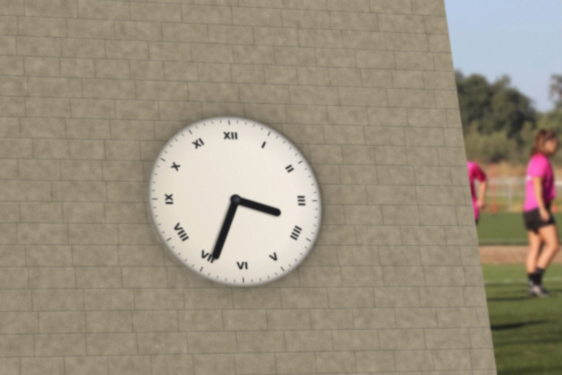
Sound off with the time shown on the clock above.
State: 3:34
